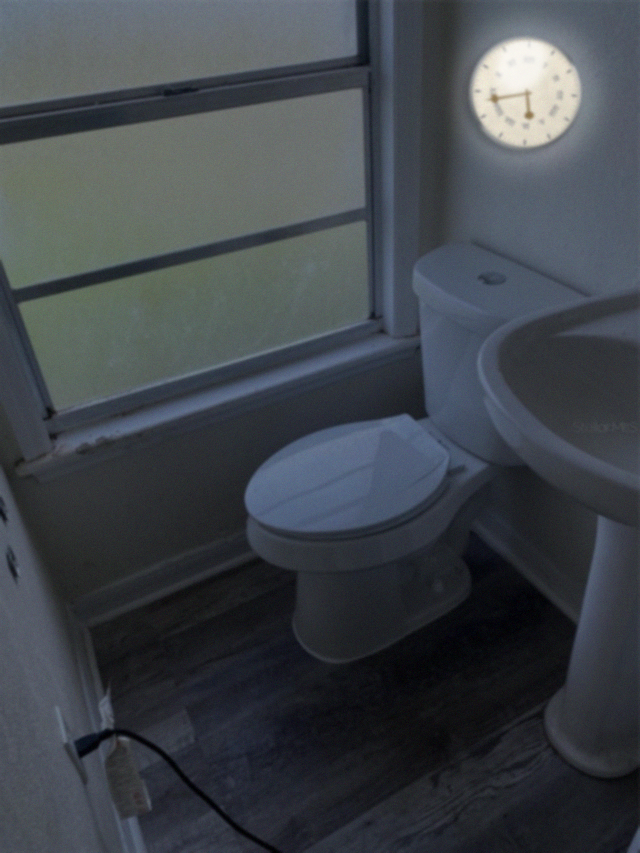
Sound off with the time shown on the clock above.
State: 5:43
